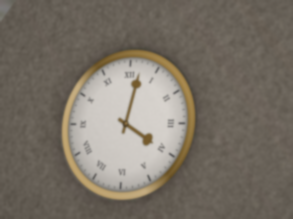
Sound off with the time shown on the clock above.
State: 4:02
